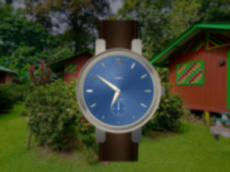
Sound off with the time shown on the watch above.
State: 6:51
